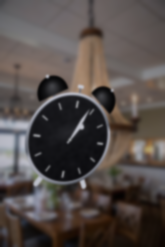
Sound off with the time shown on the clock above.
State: 1:04
